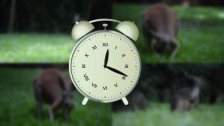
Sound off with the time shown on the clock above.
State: 12:19
